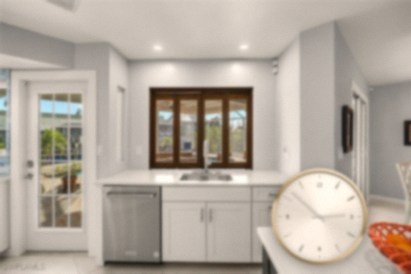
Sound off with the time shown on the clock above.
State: 2:52
